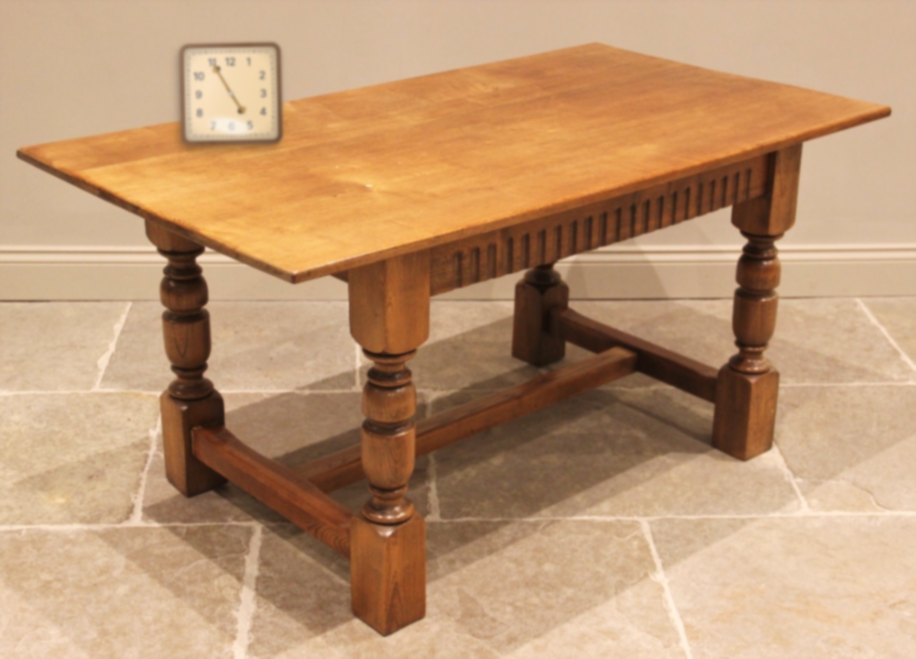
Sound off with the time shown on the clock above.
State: 4:55
